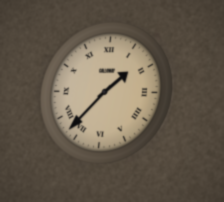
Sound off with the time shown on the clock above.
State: 1:37
